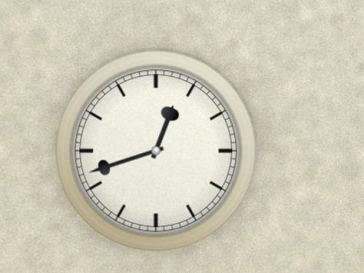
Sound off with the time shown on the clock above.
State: 12:42
